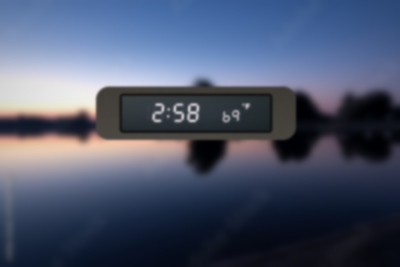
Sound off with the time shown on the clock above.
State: 2:58
